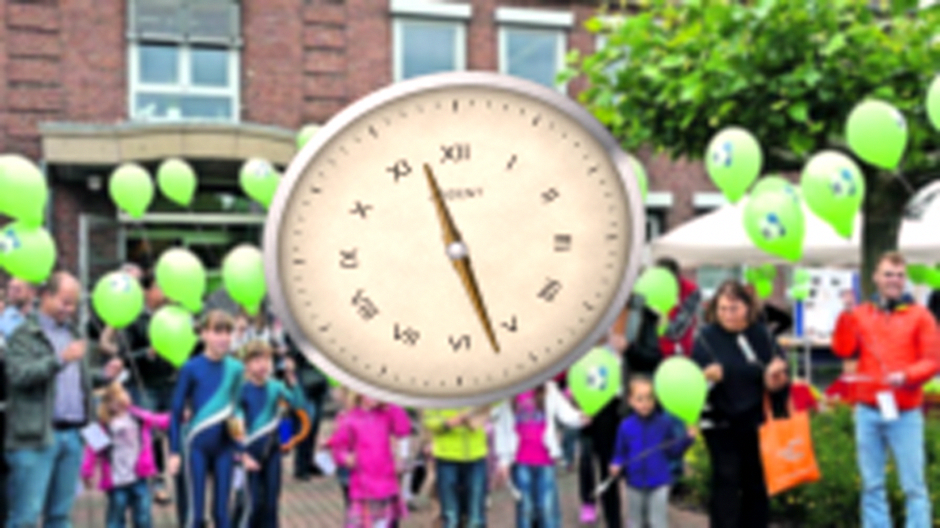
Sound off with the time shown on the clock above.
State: 11:27
